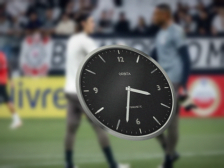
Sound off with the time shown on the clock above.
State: 3:33
